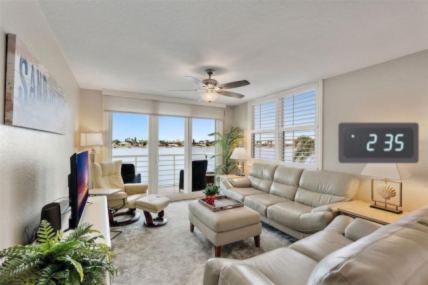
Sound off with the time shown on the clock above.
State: 2:35
